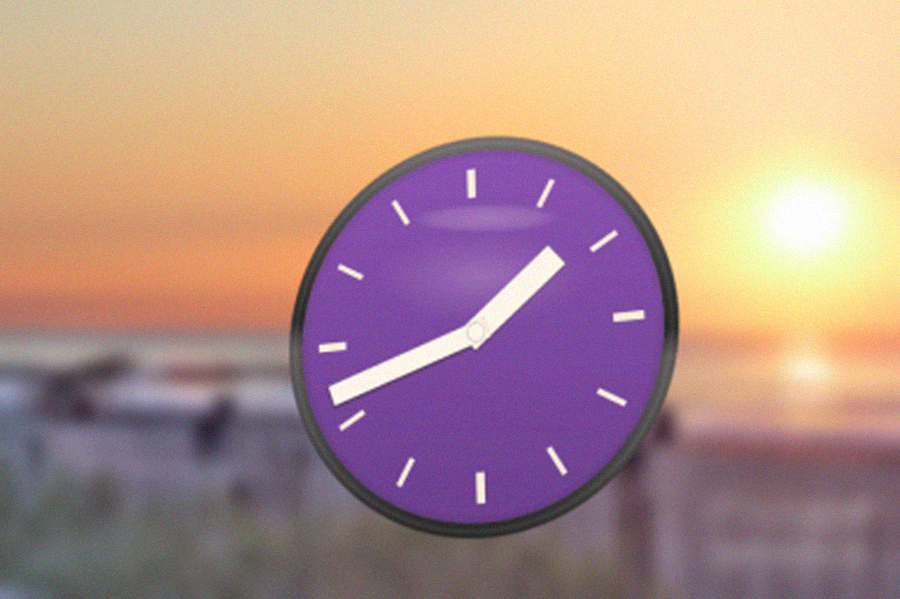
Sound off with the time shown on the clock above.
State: 1:42
